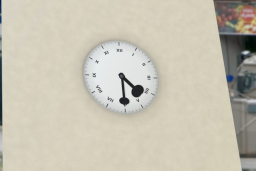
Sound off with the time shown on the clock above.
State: 4:30
